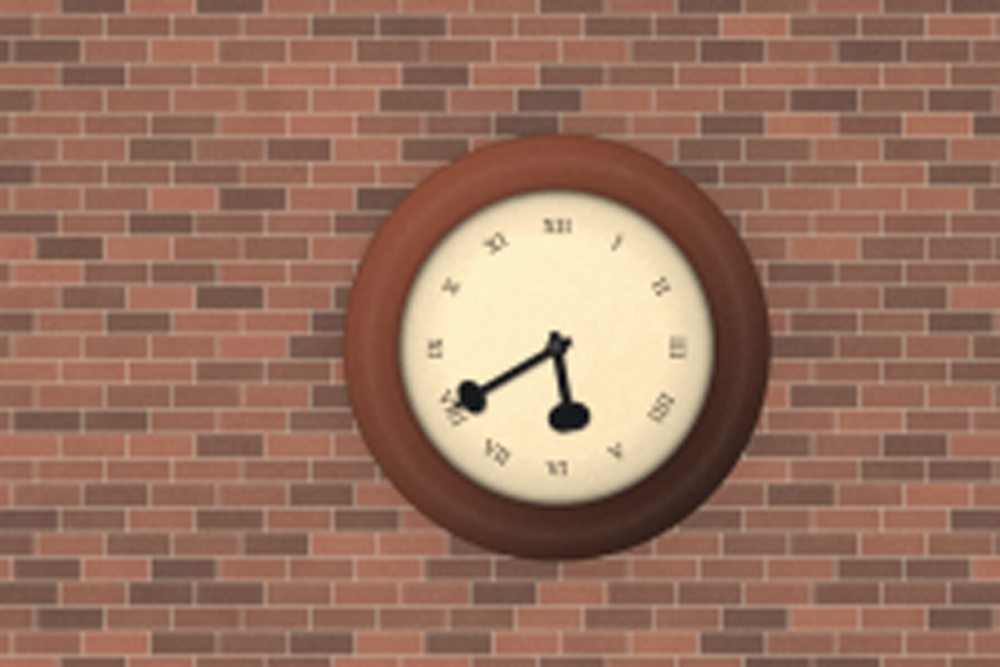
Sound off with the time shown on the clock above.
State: 5:40
